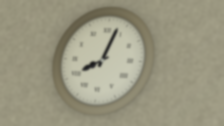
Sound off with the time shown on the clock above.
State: 8:03
